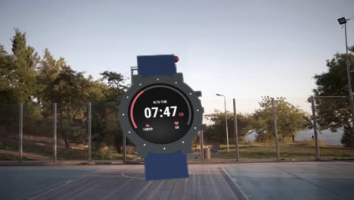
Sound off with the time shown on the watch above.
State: 7:47
